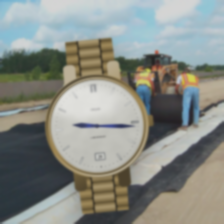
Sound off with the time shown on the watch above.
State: 9:16
